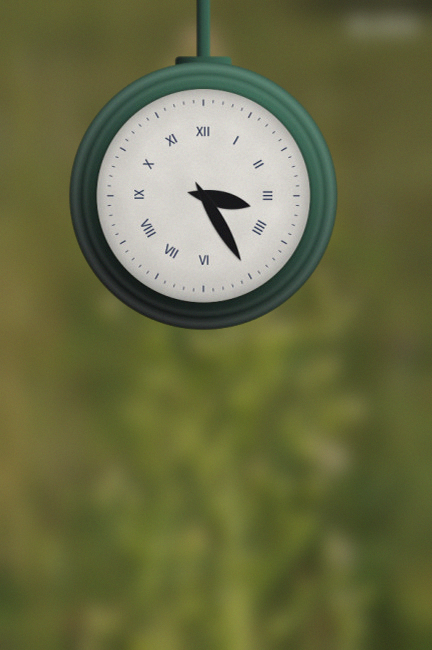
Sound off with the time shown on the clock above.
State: 3:25
